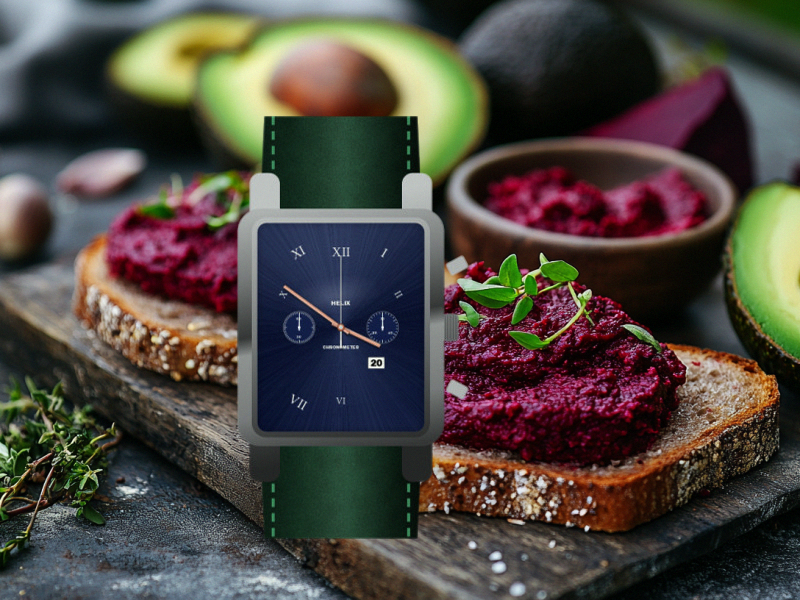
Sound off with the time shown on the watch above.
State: 3:51
